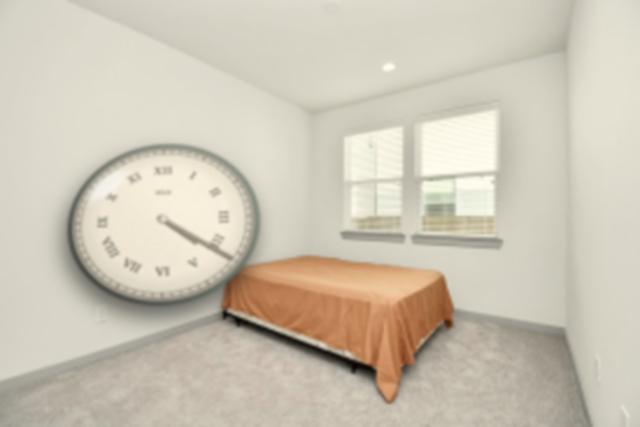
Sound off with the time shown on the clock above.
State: 4:21
